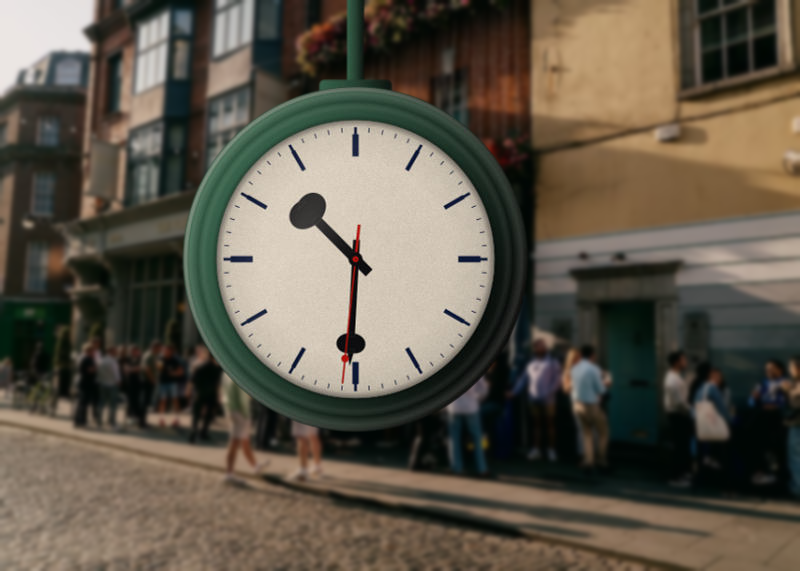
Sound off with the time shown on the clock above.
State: 10:30:31
